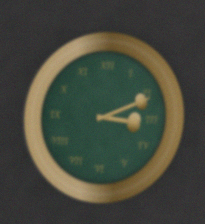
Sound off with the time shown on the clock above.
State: 3:11
